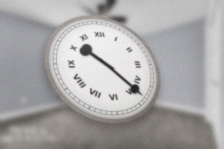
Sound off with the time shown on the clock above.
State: 10:23
